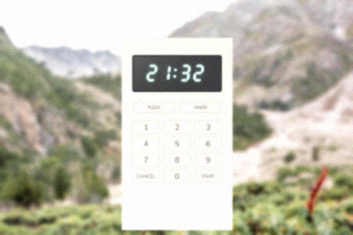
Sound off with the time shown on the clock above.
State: 21:32
